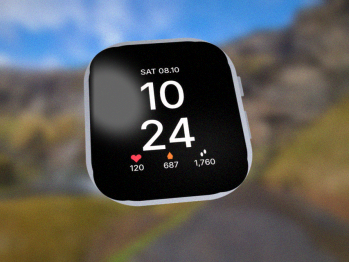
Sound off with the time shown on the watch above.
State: 10:24
